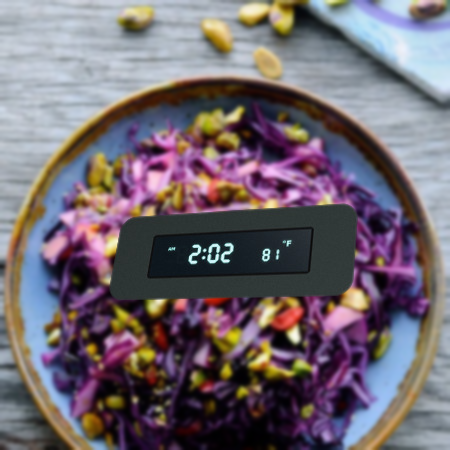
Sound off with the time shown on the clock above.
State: 2:02
